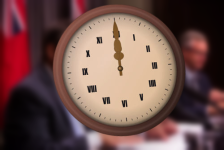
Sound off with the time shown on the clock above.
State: 12:00
